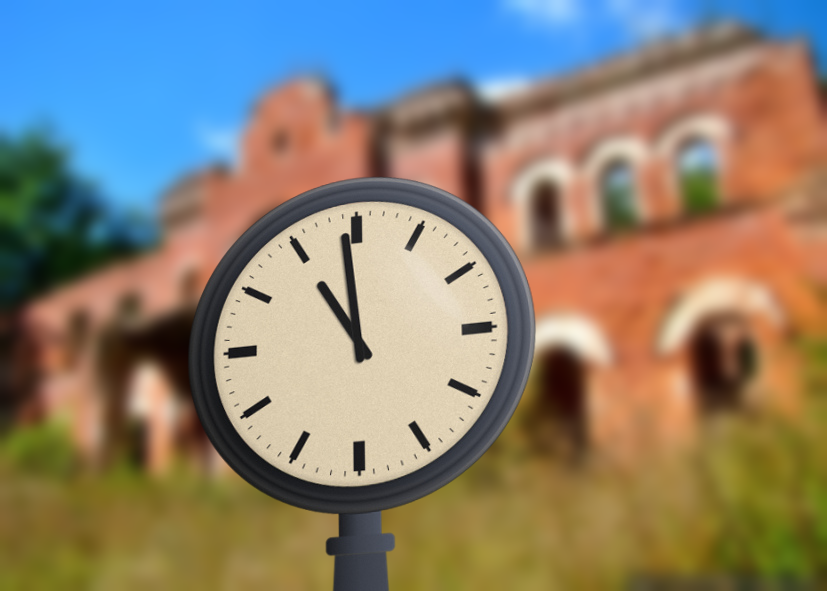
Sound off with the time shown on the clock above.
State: 10:59
